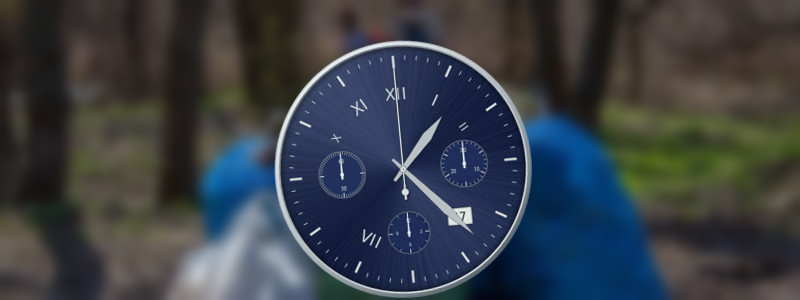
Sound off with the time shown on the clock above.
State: 1:23
